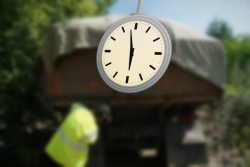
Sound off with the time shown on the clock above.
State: 5:58
